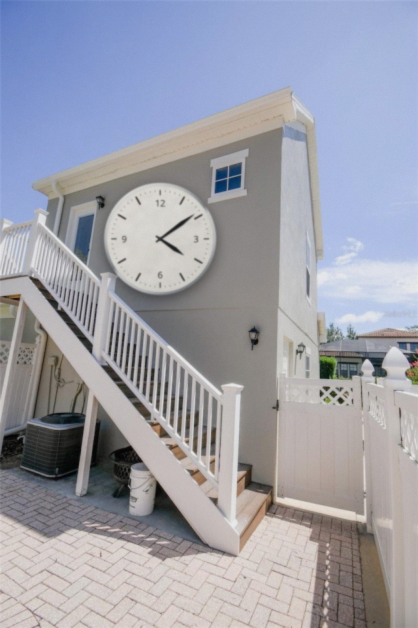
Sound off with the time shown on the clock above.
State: 4:09
